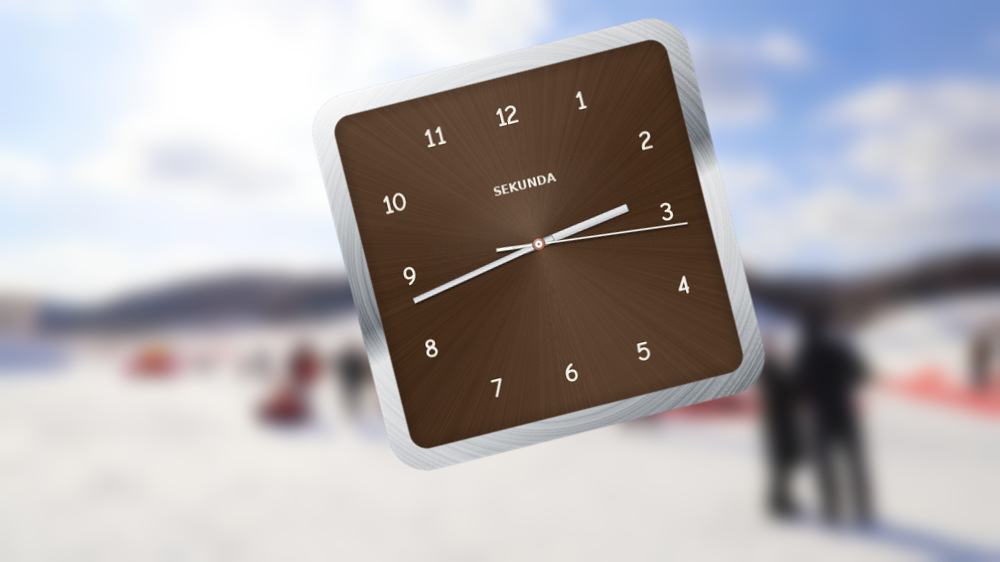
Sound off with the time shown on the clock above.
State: 2:43:16
